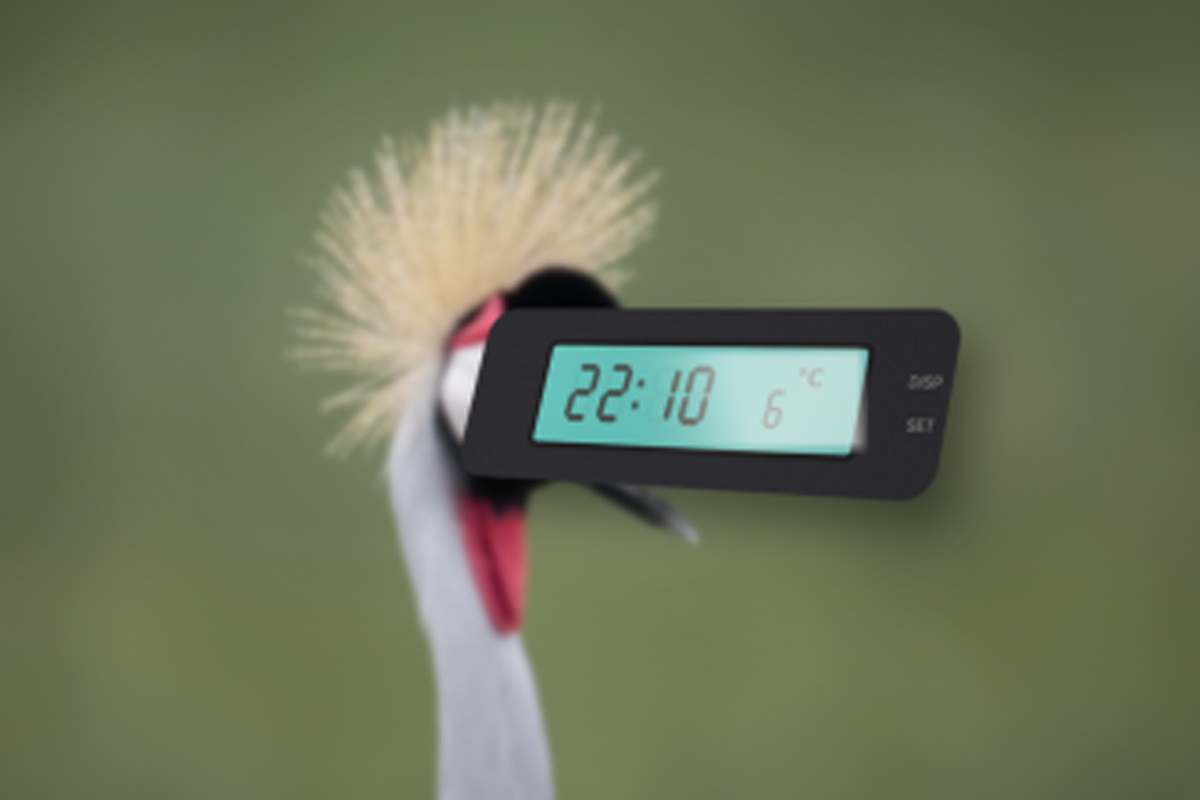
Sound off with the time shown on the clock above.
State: 22:10
